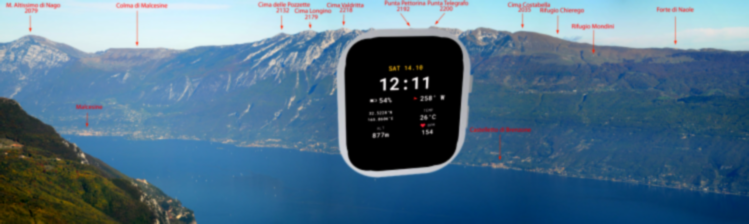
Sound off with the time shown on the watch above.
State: 12:11
